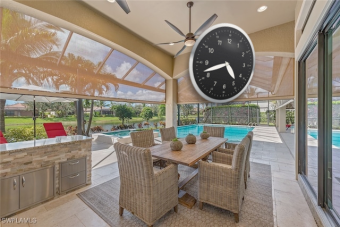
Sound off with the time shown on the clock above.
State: 4:42
